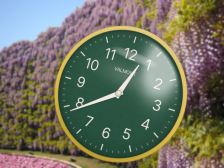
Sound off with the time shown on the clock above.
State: 12:39
